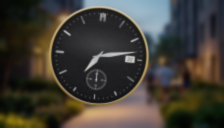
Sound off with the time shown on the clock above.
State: 7:13
